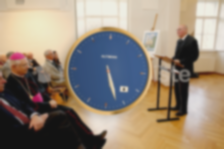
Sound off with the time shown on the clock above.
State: 5:27
